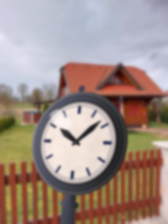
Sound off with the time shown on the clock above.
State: 10:08
